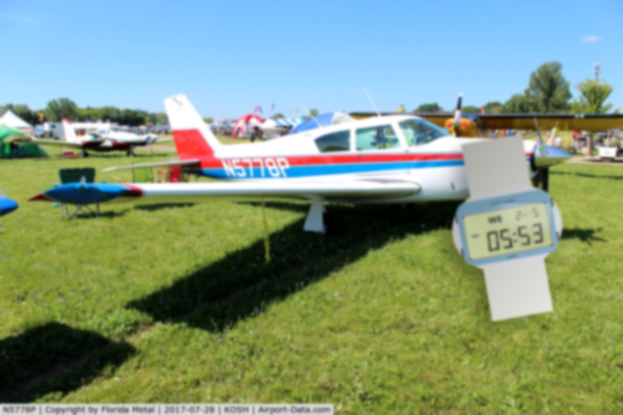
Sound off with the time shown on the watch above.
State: 5:53
